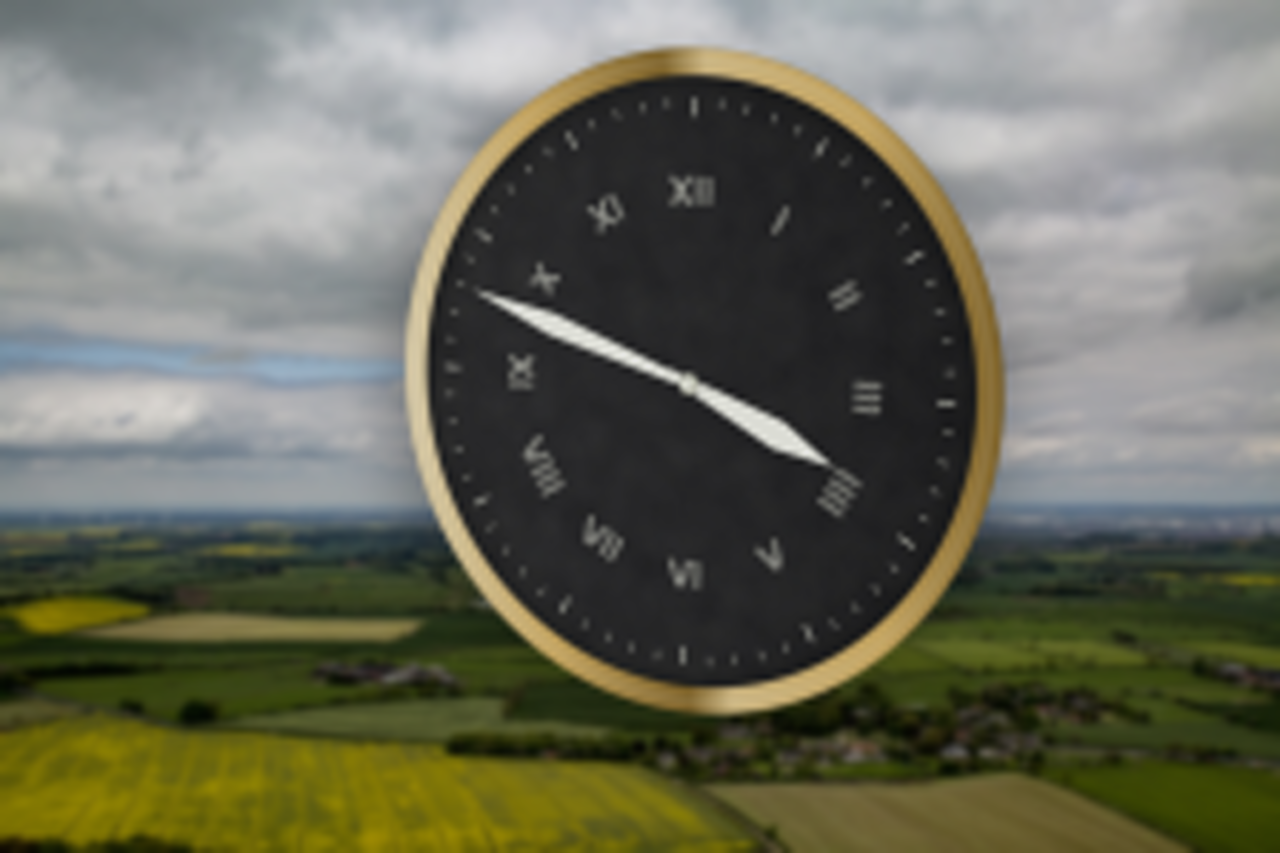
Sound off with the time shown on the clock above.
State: 3:48
